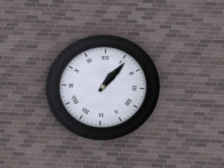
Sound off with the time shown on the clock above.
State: 1:06
